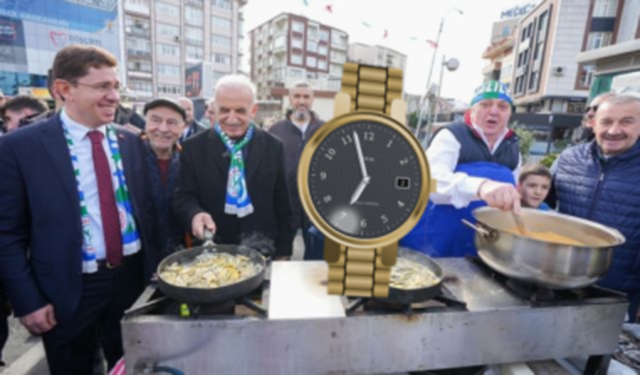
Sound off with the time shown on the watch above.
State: 6:57
